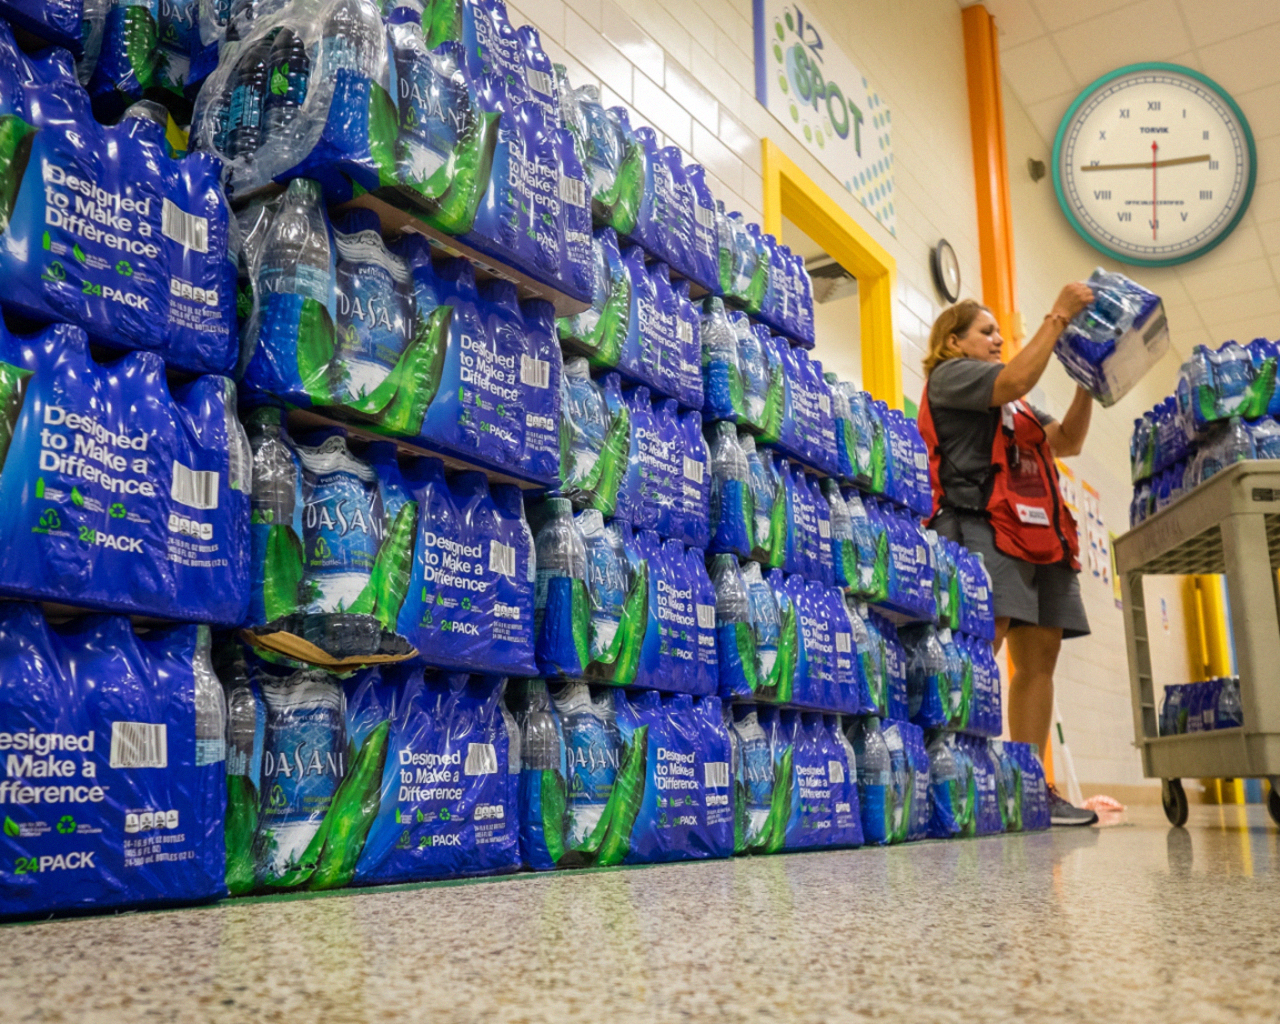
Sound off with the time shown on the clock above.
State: 2:44:30
